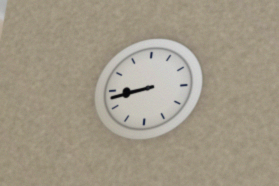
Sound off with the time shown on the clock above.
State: 8:43
